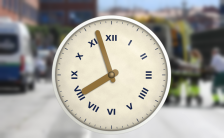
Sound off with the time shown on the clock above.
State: 7:57
